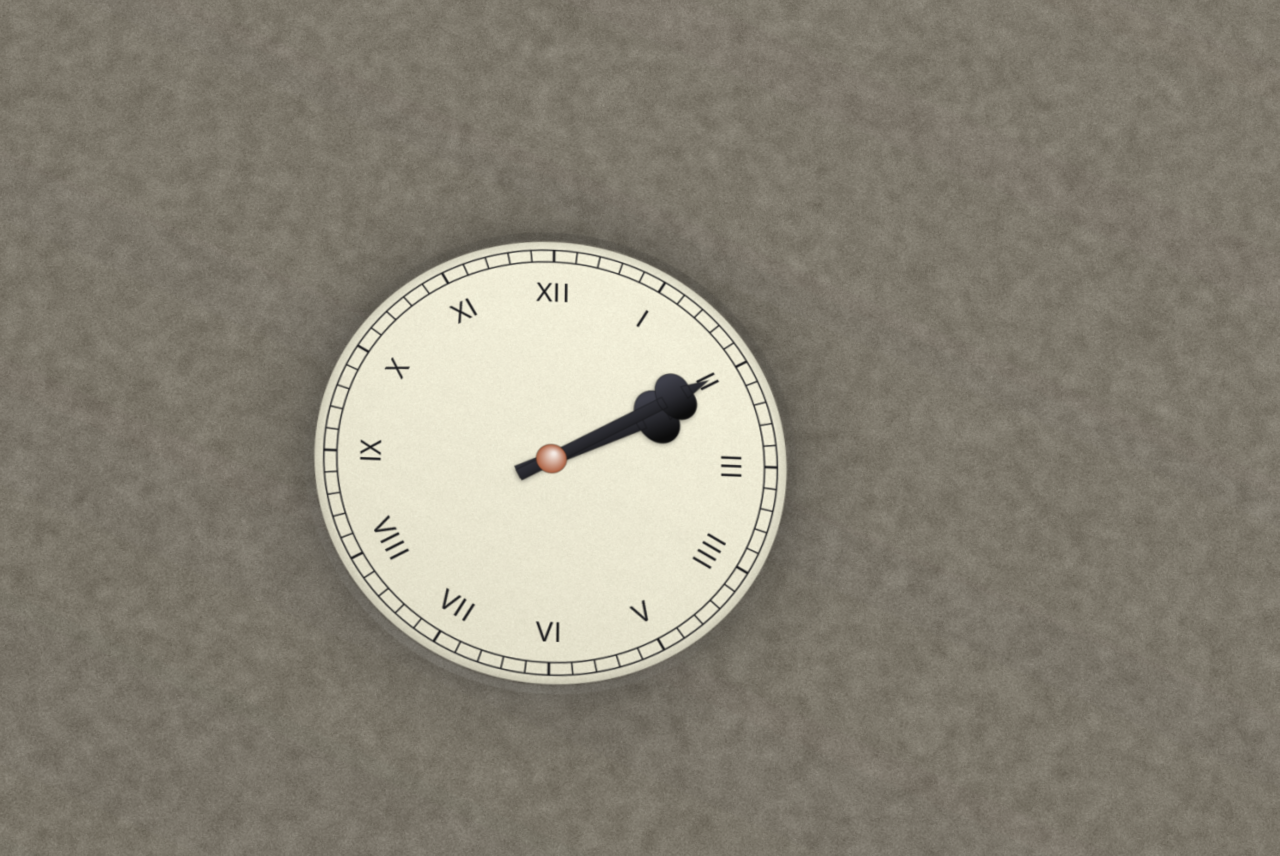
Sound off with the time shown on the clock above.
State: 2:10
